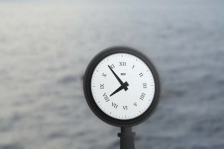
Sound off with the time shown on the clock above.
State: 7:54
